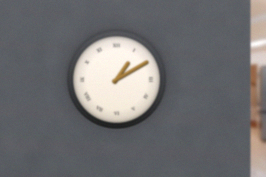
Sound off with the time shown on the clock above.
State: 1:10
